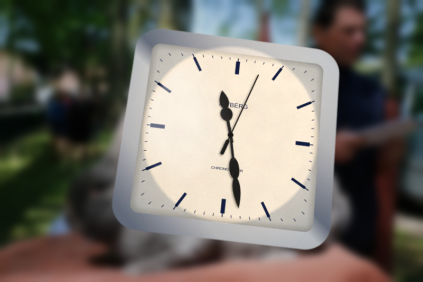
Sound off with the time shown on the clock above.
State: 11:28:03
